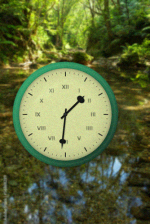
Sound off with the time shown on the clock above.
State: 1:31
